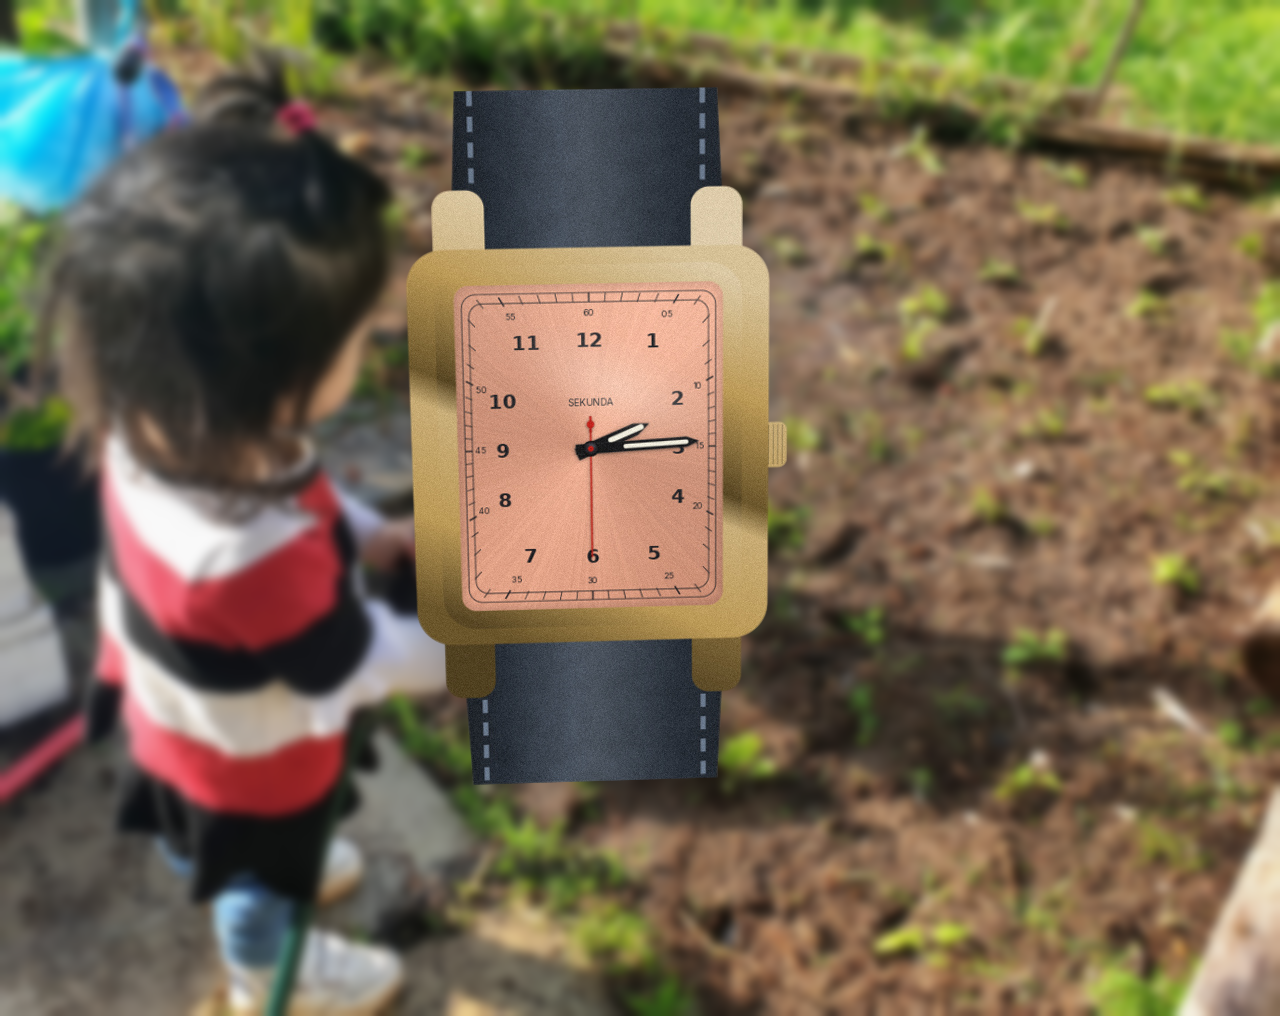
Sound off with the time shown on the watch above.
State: 2:14:30
